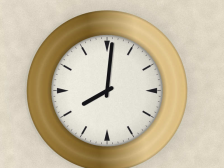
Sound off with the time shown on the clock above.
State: 8:01
